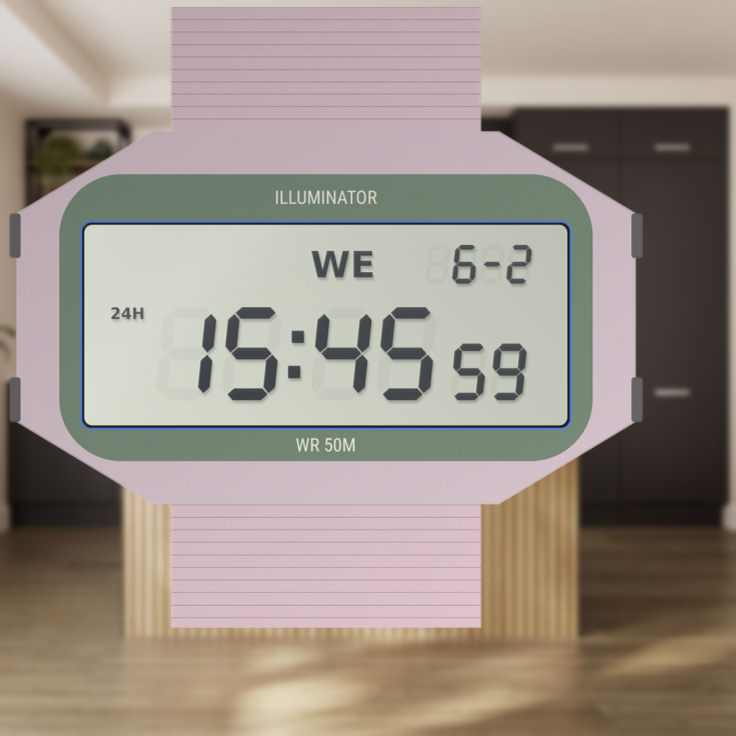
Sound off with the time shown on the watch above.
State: 15:45:59
